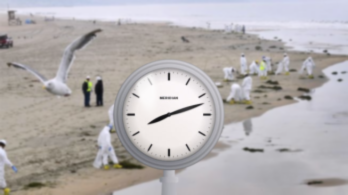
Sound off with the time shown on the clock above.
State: 8:12
